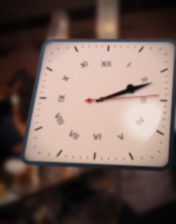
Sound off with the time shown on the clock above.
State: 2:11:14
